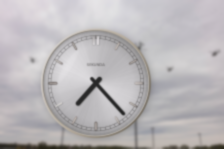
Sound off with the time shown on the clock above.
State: 7:23
